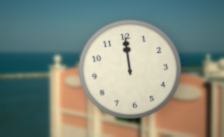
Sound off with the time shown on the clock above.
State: 12:00
